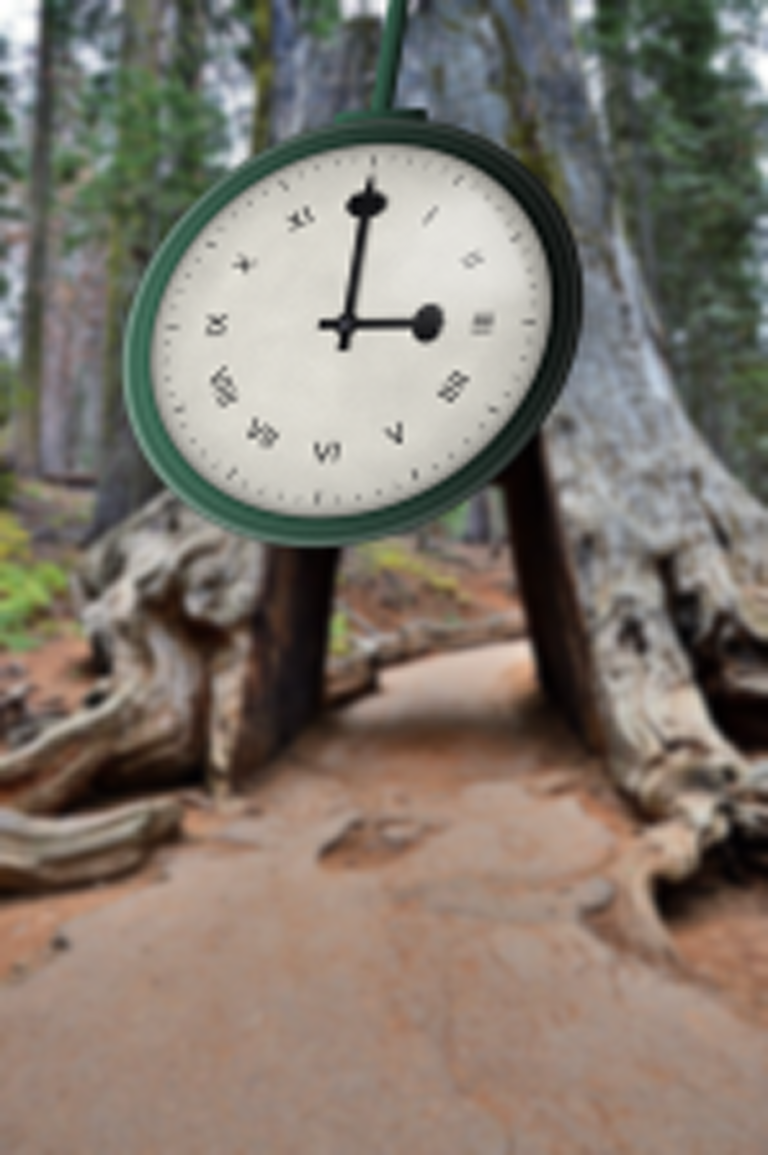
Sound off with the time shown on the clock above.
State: 3:00
